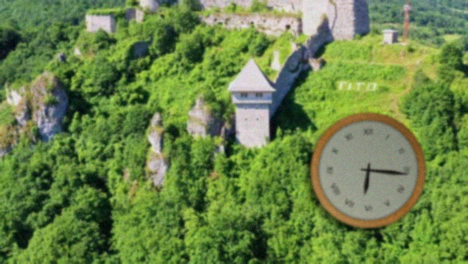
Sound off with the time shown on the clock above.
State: 6:16
